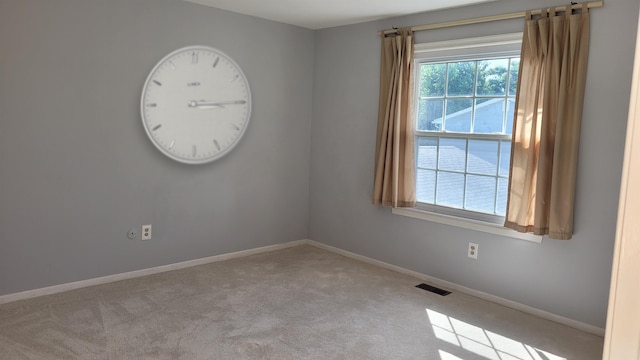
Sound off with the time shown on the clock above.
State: 3:15
